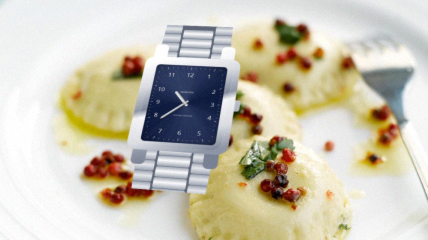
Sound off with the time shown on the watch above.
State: 10:38
